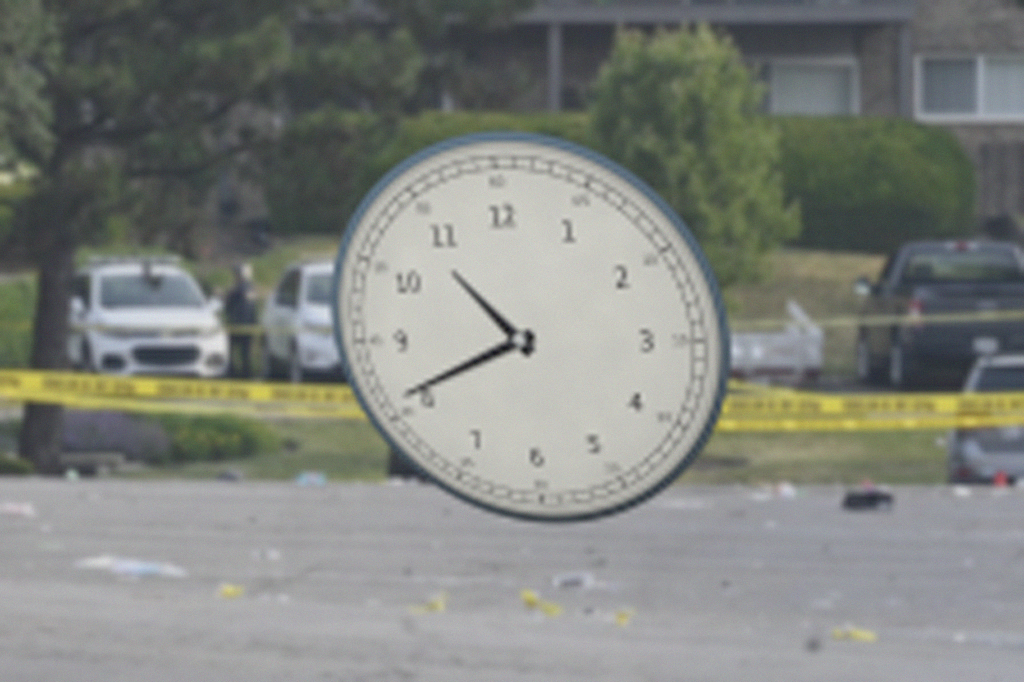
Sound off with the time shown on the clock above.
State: 10:41
